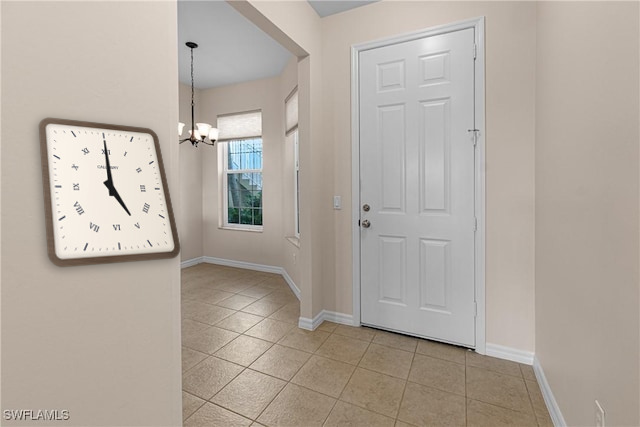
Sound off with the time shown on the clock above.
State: 5:00
